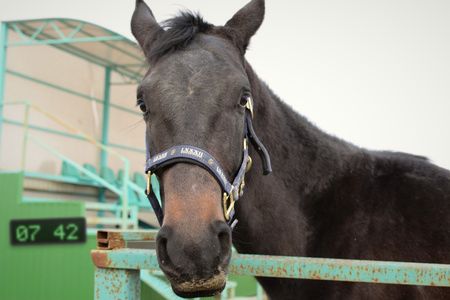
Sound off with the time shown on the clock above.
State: 7:42
